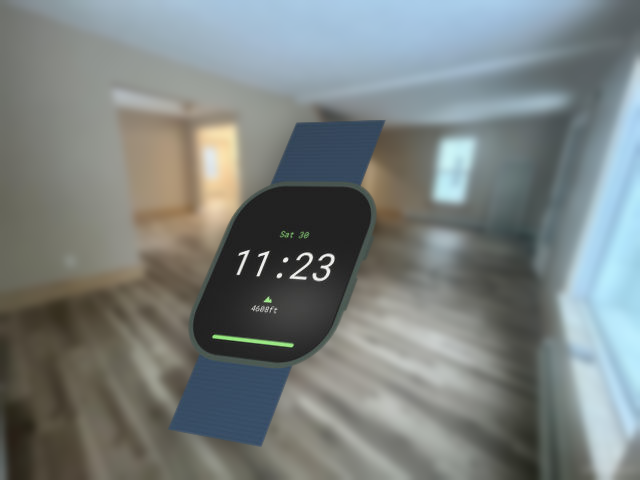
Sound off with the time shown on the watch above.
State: 11:23
